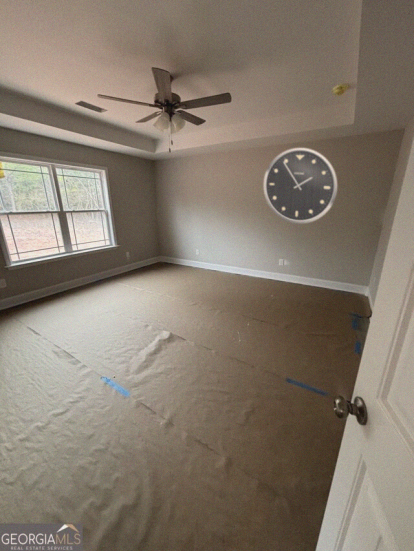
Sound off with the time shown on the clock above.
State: 1:54
